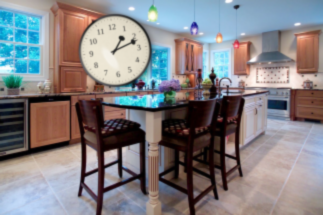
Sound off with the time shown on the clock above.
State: 1:12
